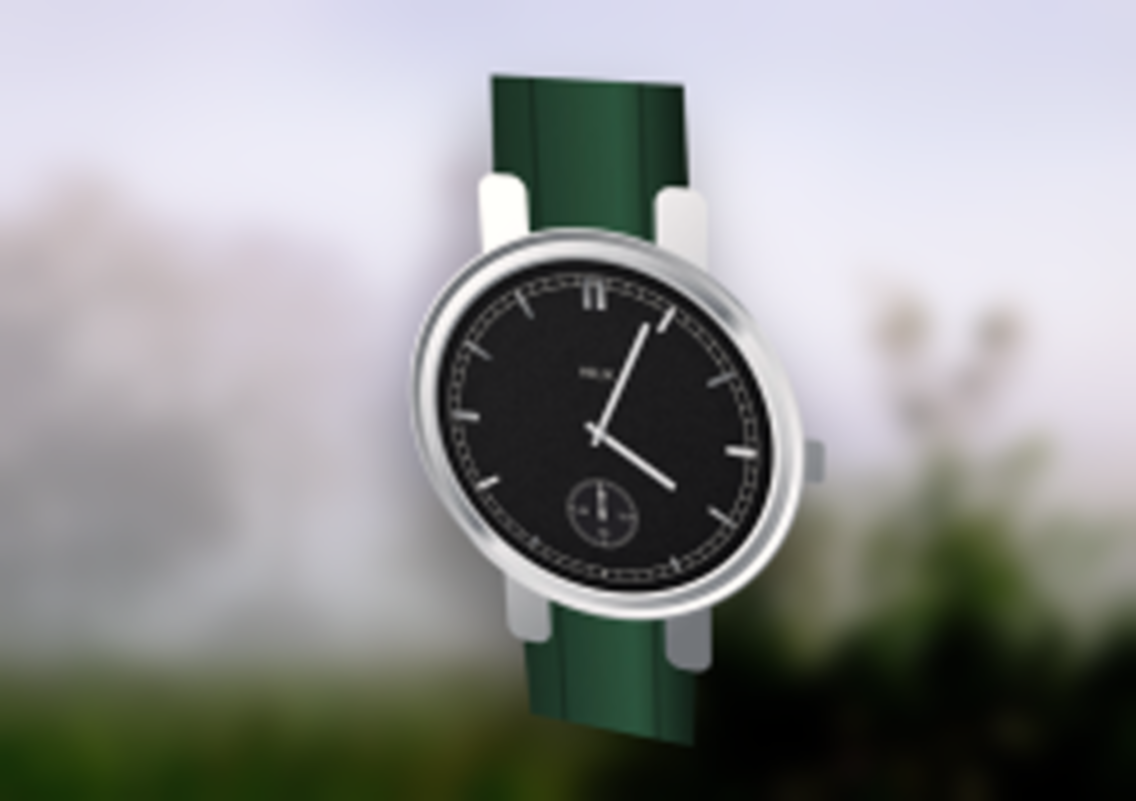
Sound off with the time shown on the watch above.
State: 4:04
